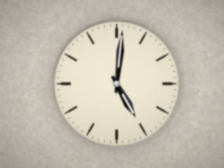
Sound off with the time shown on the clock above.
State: 5:01
